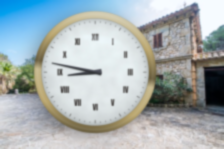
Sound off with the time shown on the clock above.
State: 8:47
